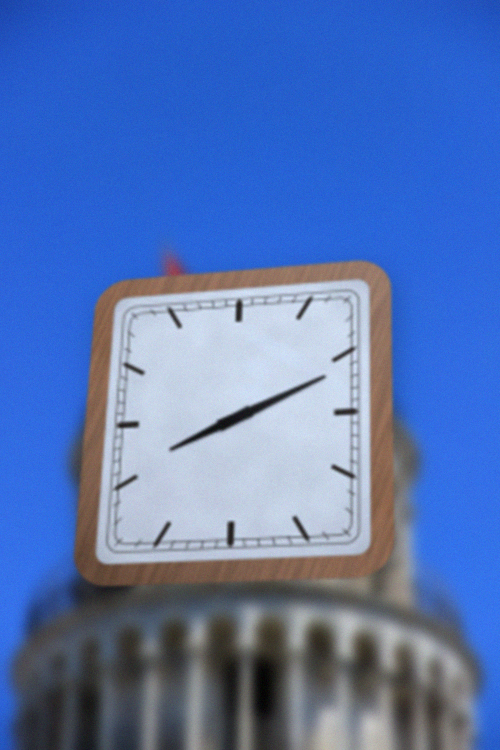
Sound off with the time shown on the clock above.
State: 8:11
